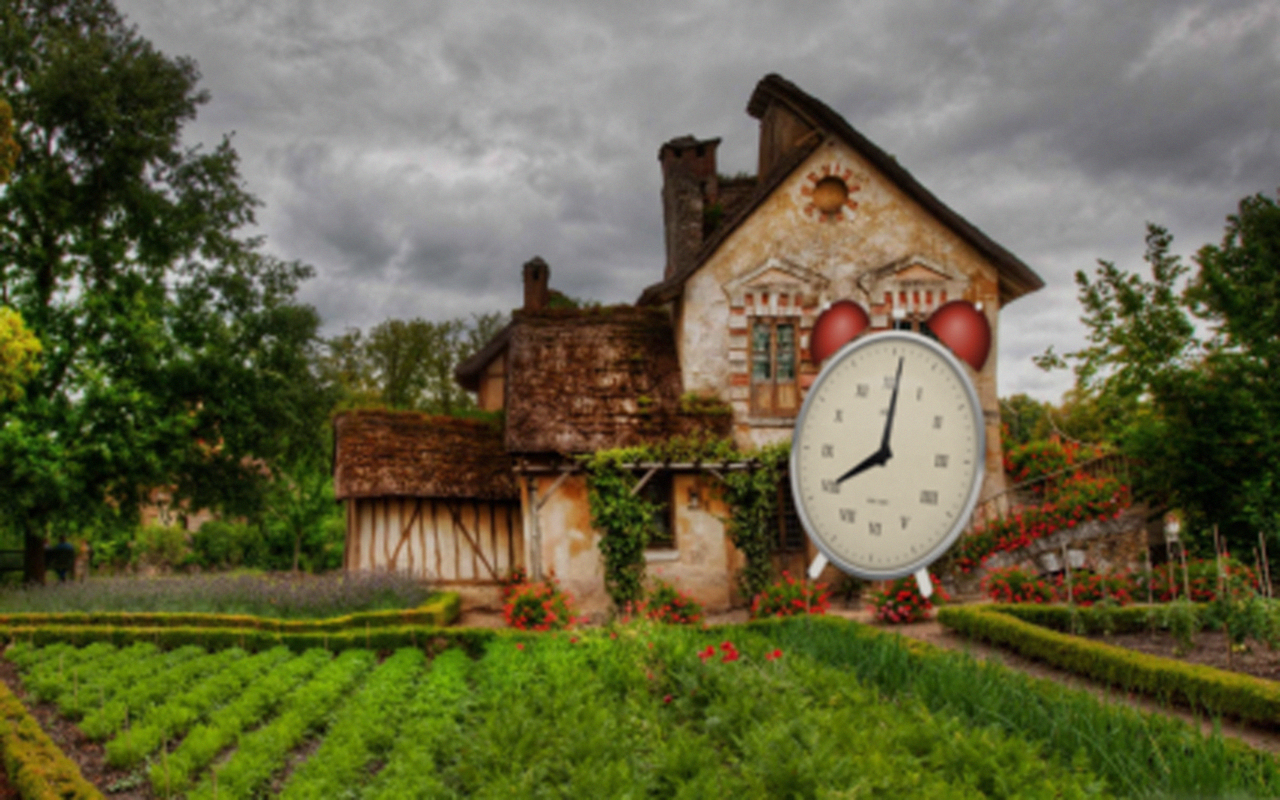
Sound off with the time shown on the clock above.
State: 8:01
